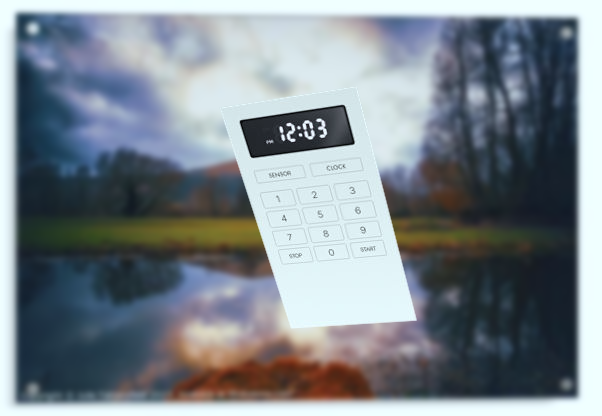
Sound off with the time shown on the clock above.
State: 12:03
